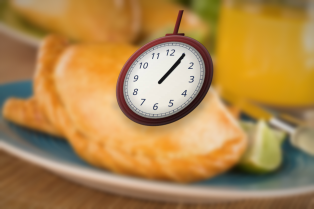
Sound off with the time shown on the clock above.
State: 1:05
